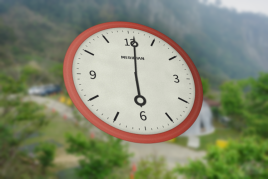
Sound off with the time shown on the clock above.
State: 6:01
